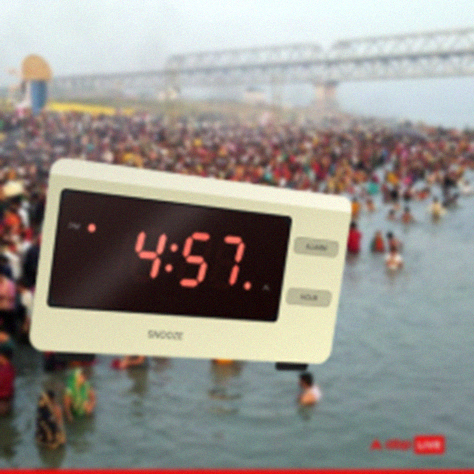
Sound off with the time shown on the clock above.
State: 4:57
